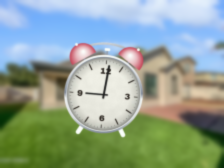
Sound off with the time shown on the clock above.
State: 9:01
